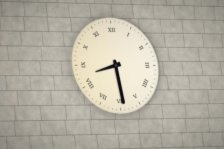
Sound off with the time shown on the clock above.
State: 8:29
